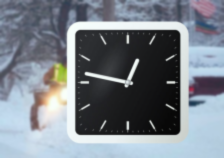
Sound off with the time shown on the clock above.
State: 12:47
